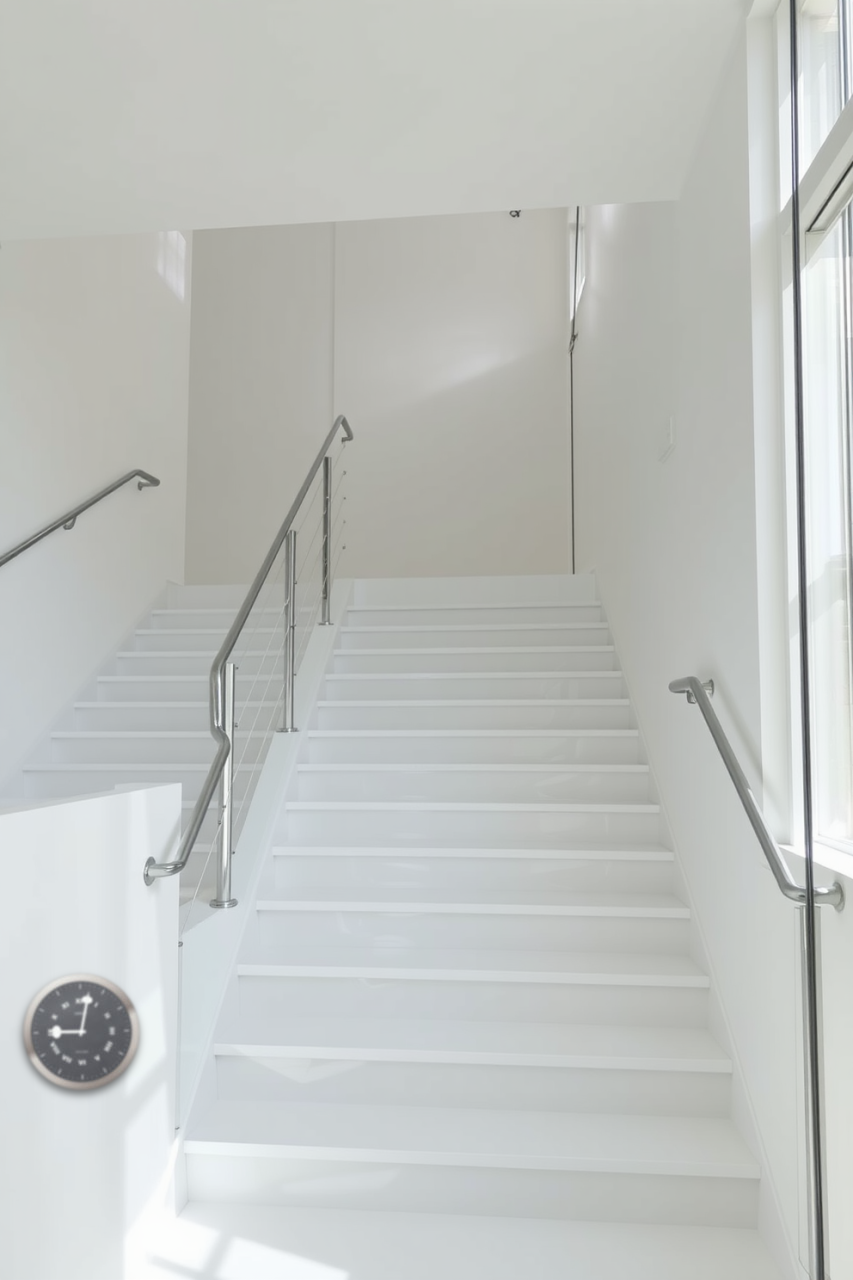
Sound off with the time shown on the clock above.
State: 9:02
